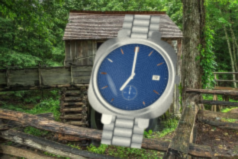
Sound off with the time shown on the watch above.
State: 7:00
